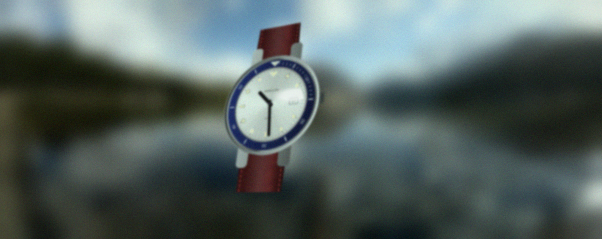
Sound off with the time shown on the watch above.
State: 10:29
